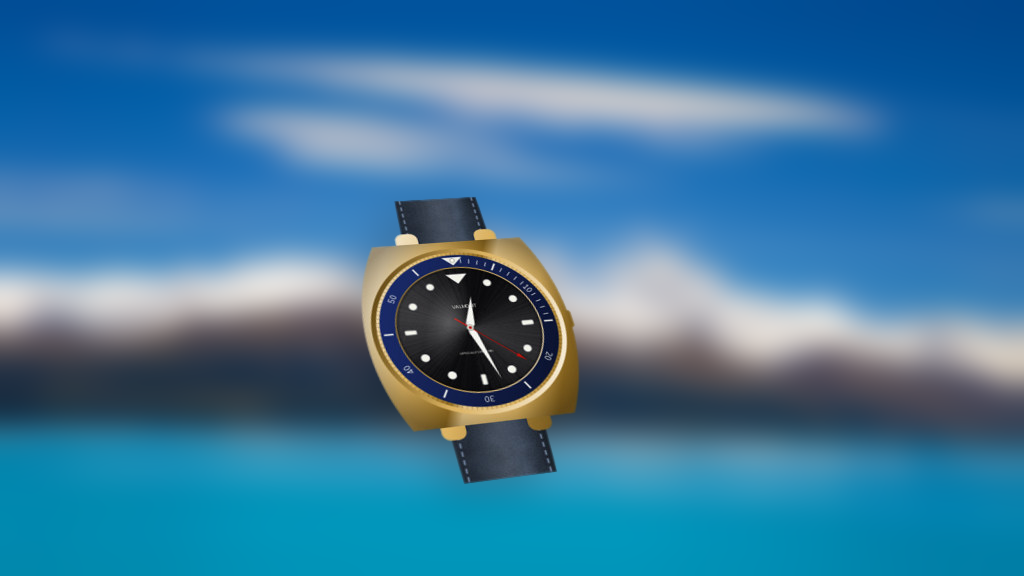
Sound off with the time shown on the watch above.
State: 12:27:22
